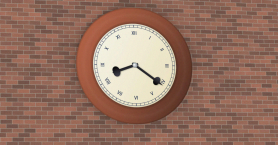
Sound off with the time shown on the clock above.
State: 8:21
